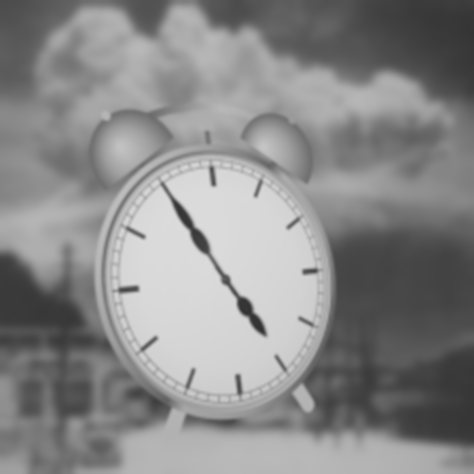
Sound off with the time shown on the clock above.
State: 4:55
